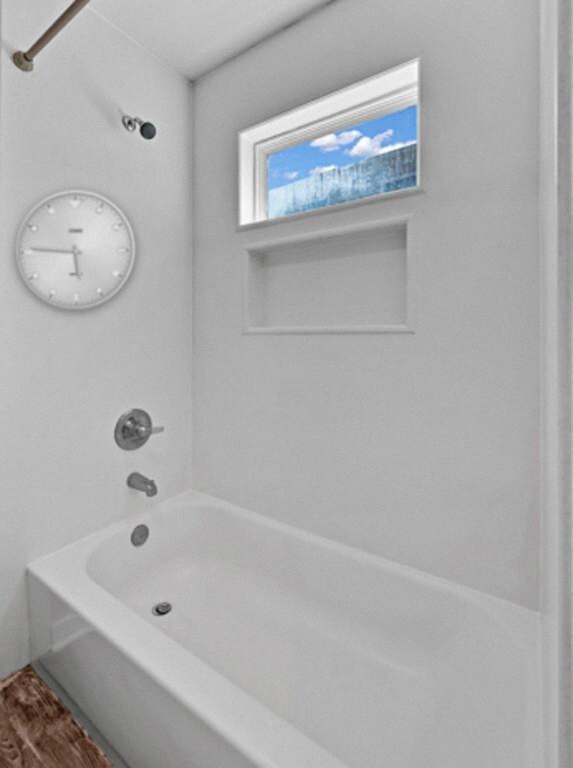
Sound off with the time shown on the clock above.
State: 5:46
